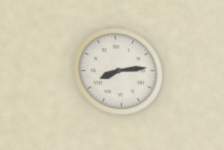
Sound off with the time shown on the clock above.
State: 8:14
